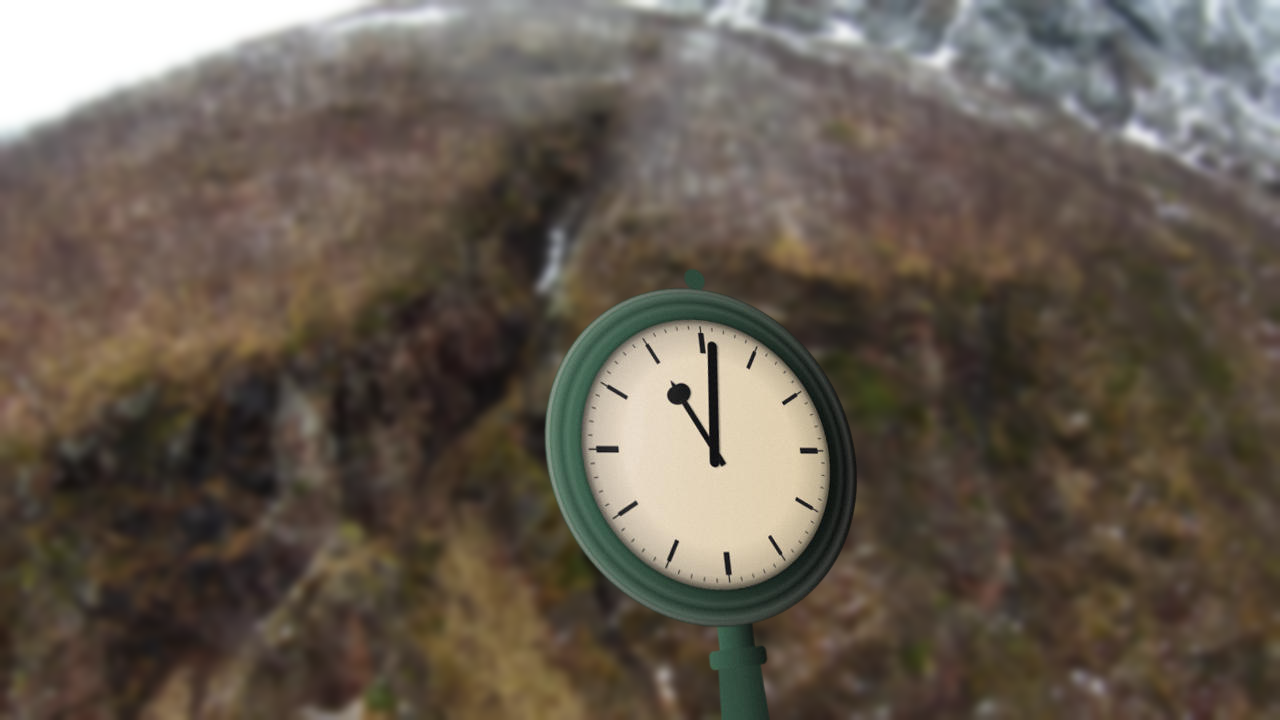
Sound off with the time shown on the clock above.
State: 11:01
